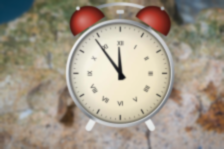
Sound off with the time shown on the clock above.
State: 11:54
